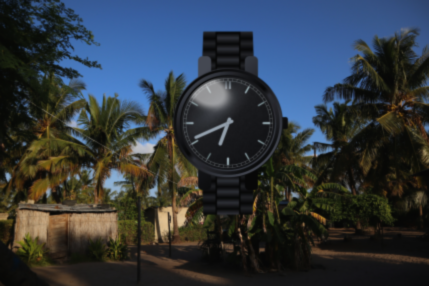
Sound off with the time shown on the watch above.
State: 6:41
